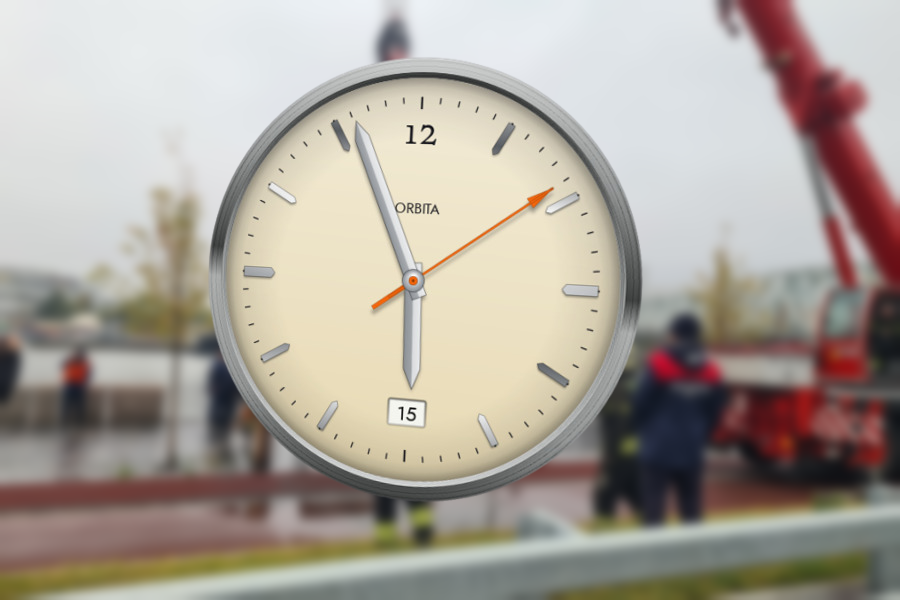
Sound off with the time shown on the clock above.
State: 5:56:09
